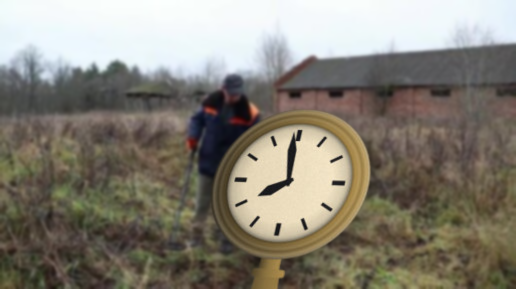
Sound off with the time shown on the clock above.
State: 7:59
